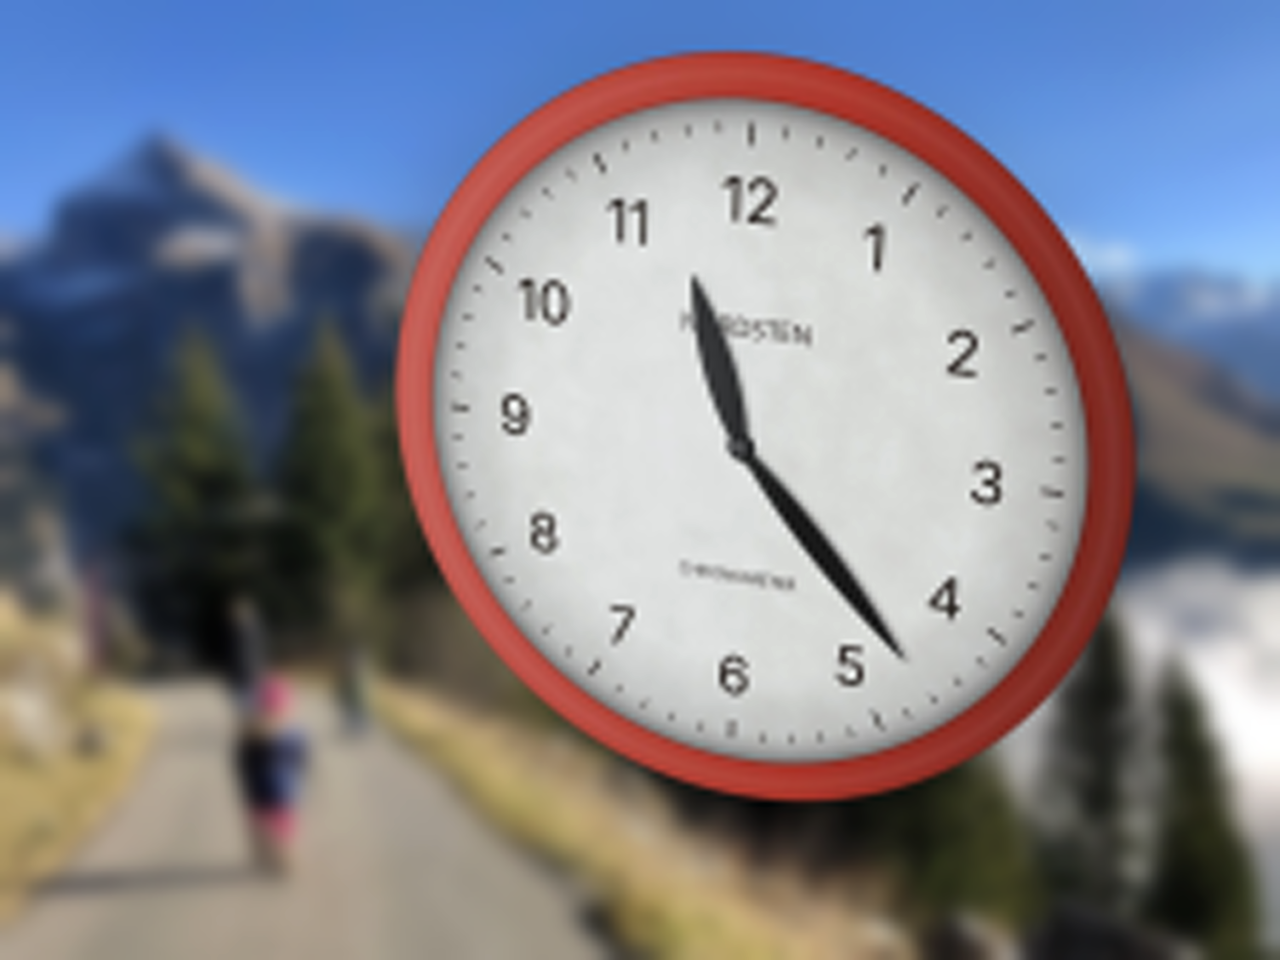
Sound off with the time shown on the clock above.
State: 11:23
